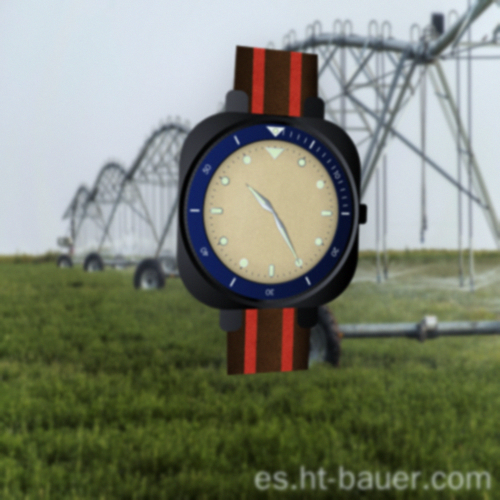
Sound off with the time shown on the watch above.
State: 10:25
